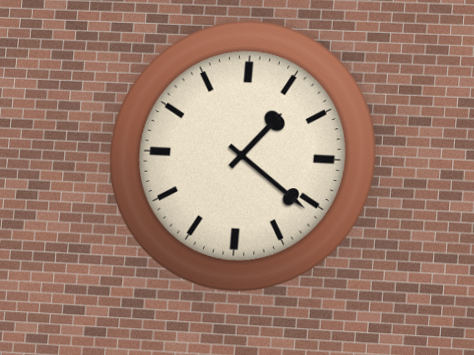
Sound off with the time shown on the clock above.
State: 1:21
